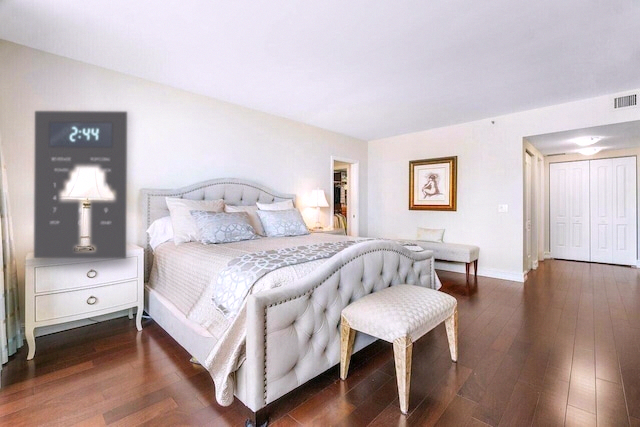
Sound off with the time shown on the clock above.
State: 2:44
